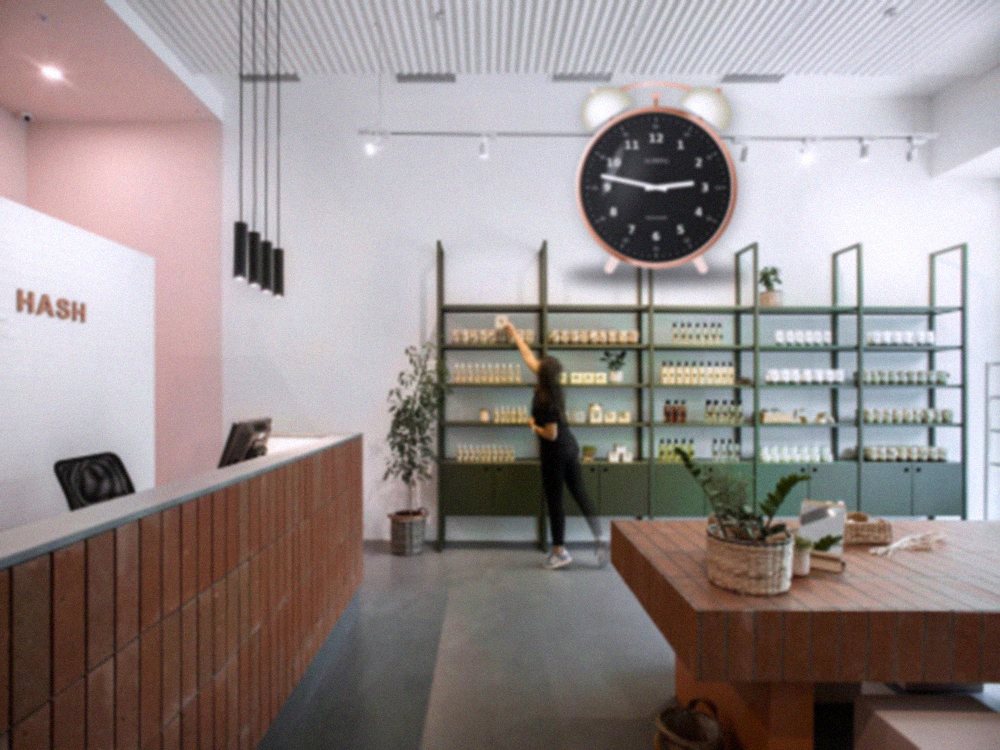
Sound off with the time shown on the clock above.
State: 2:47
